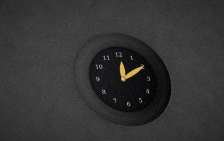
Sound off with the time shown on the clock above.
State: 12:10
